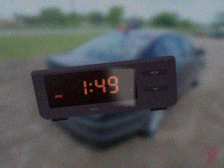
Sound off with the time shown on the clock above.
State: 1:49
